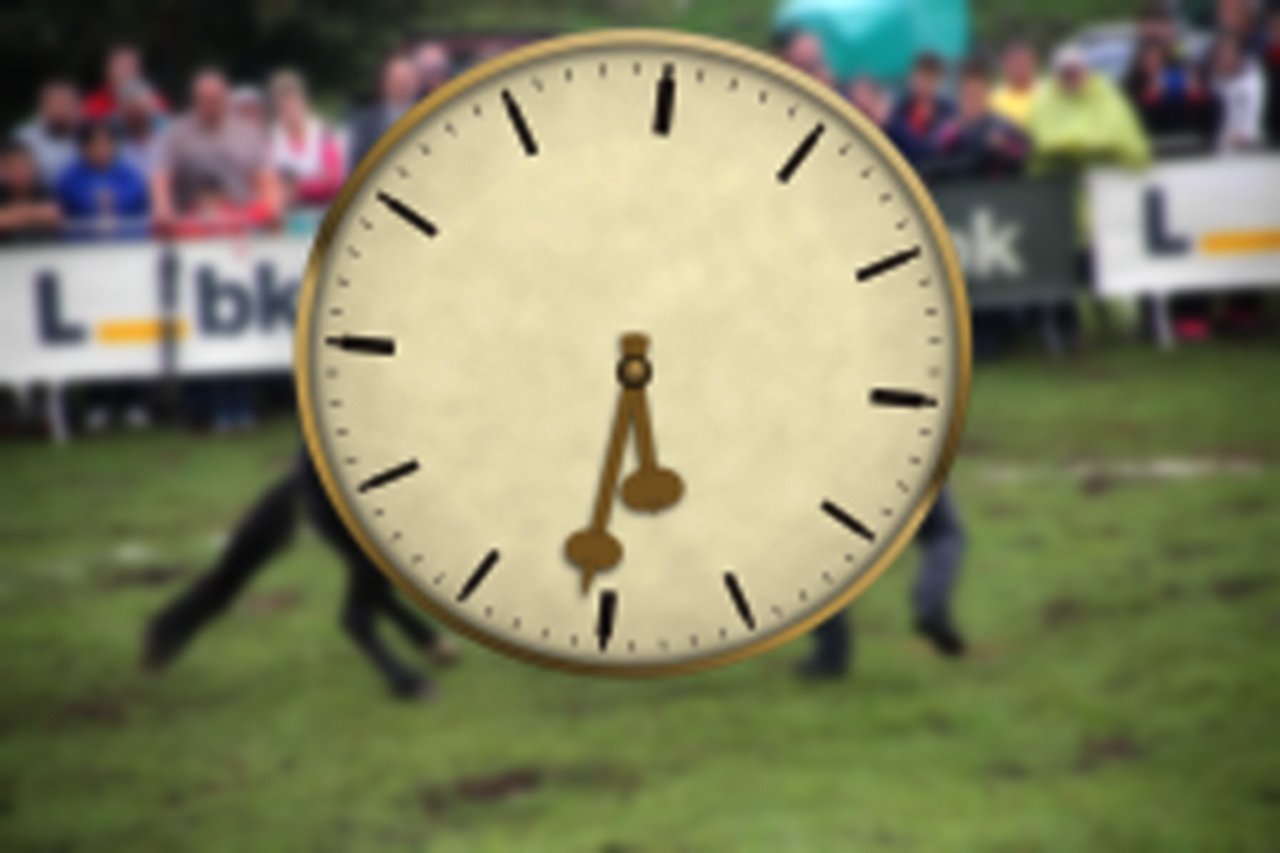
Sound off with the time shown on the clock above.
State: 5:31
